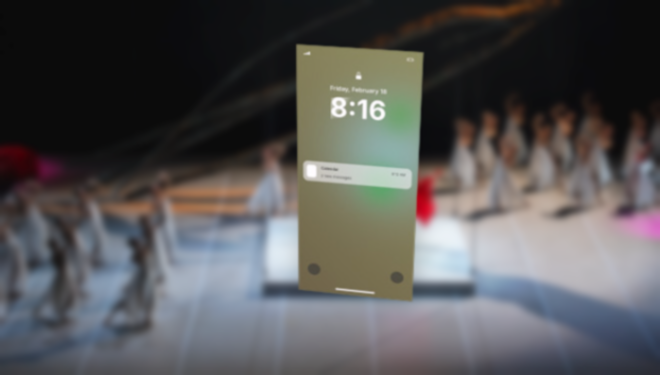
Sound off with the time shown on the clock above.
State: 8:16
